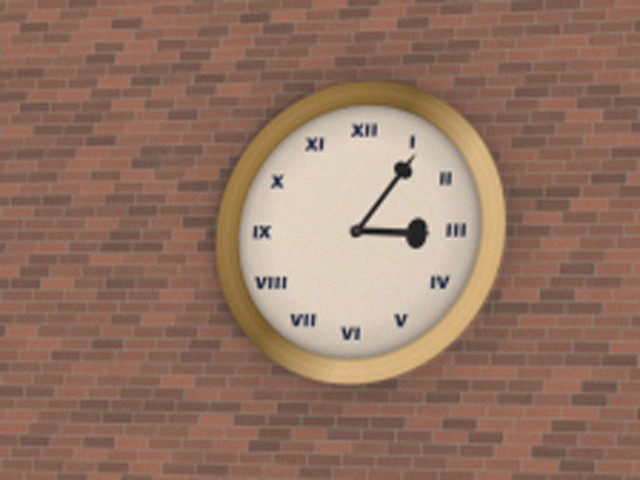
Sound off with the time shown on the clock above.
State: 3:06
